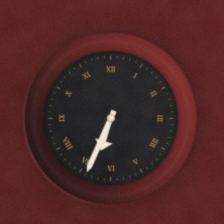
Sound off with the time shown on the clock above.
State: 6:34
